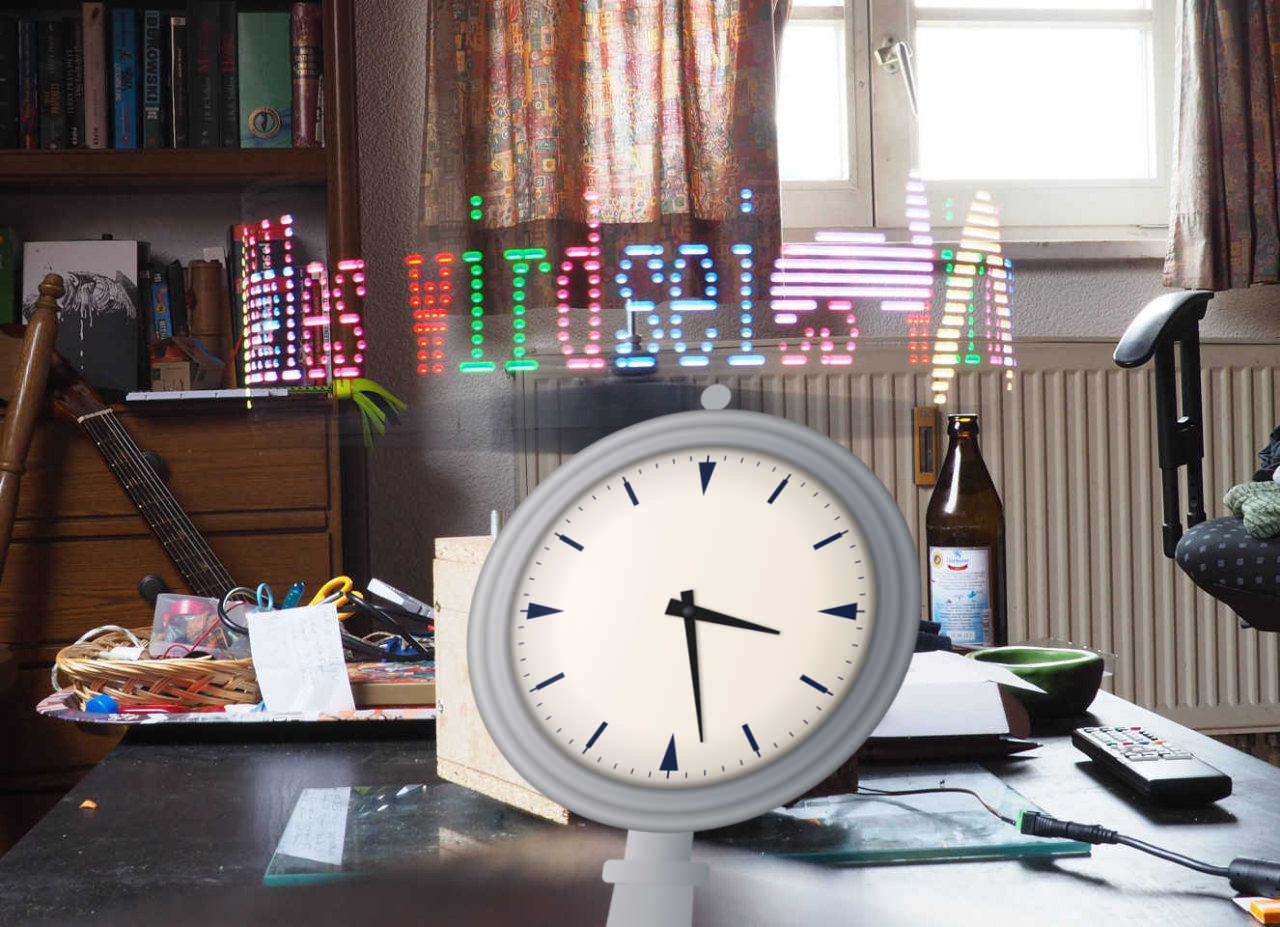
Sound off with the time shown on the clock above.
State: 3:28
